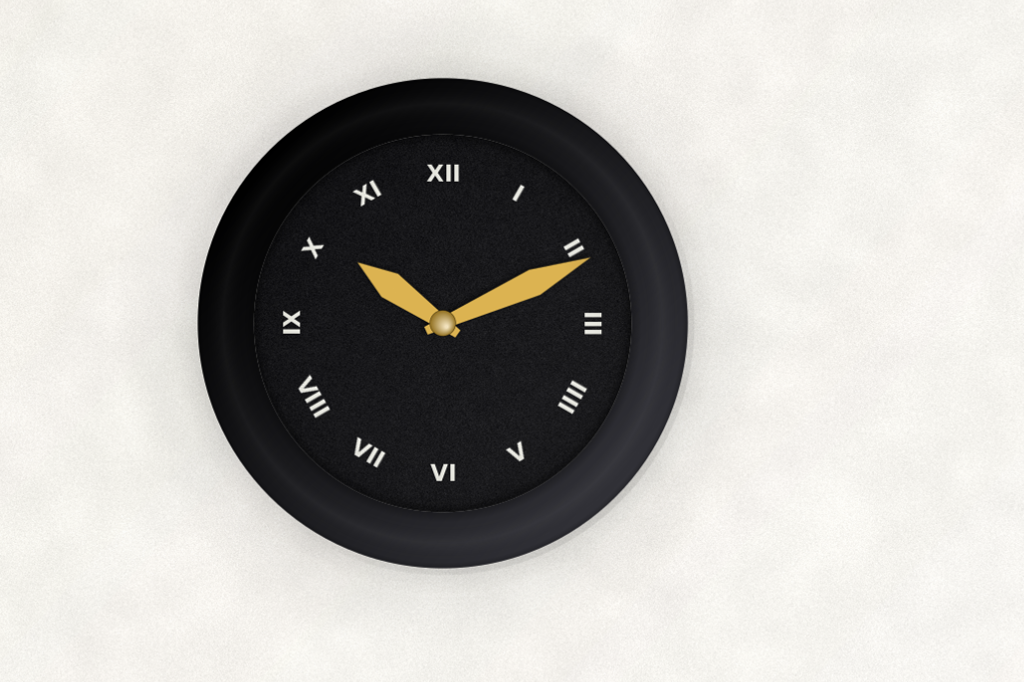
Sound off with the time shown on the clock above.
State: 10:11
